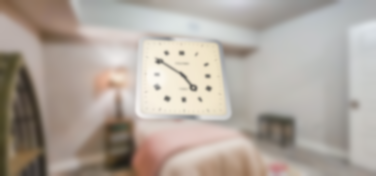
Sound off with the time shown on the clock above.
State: 4:51
